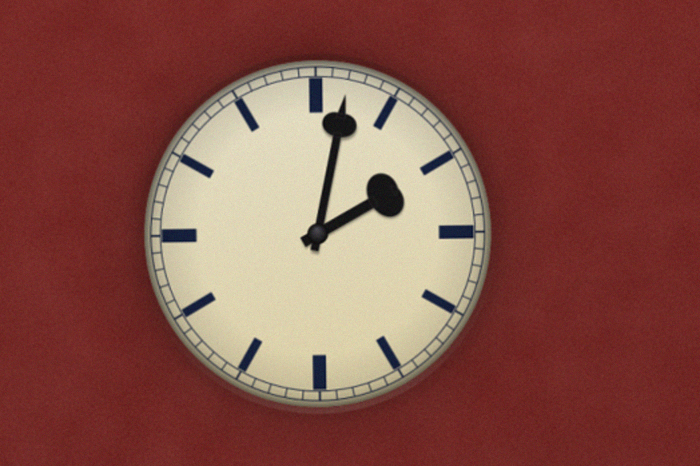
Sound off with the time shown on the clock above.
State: 2:02
